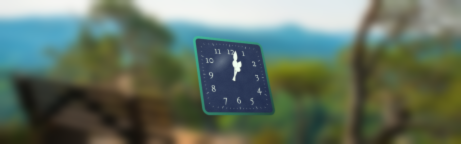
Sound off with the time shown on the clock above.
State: 1:02
